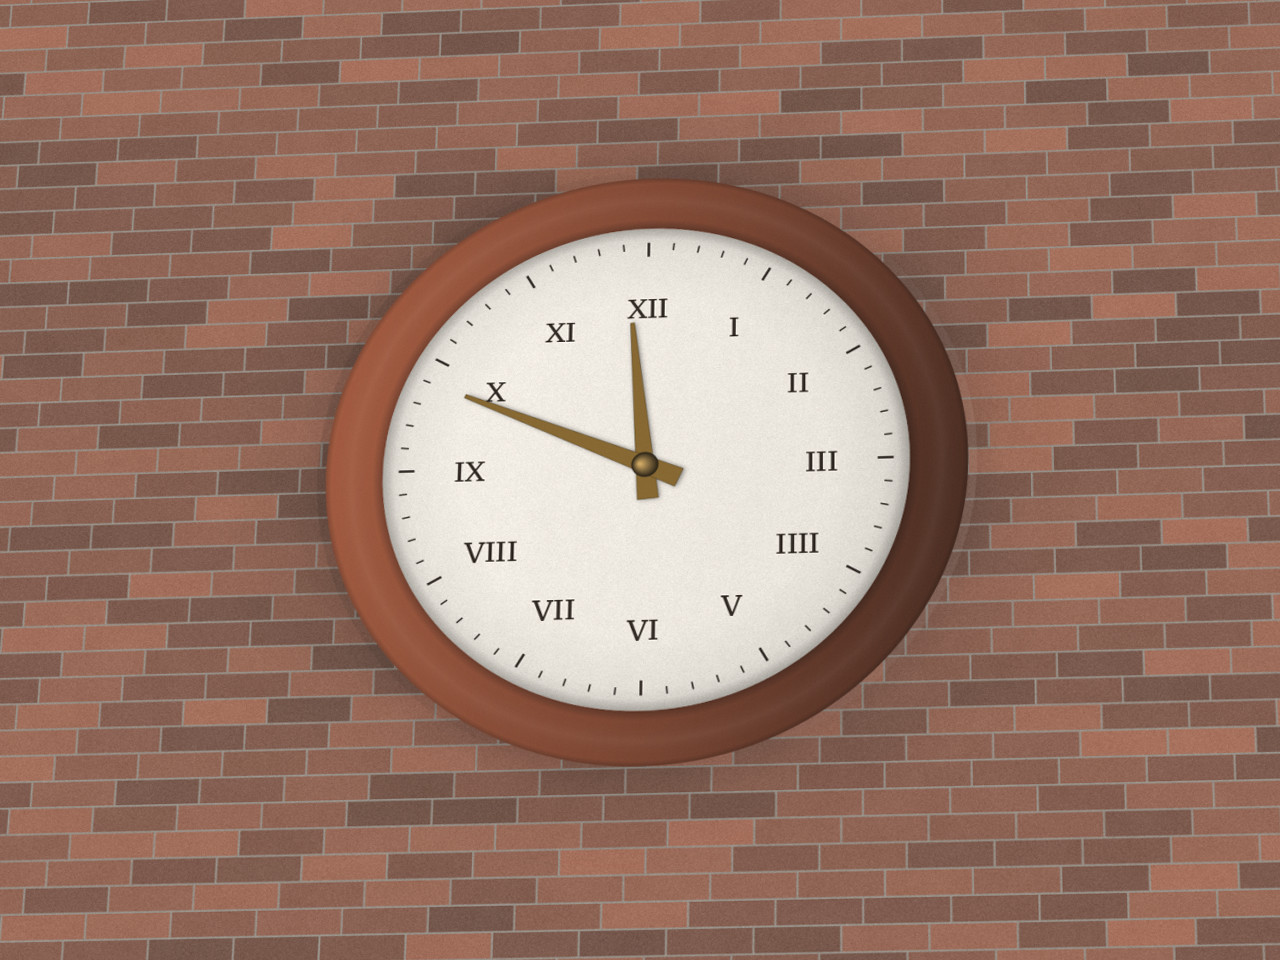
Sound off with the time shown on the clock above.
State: 11:49
